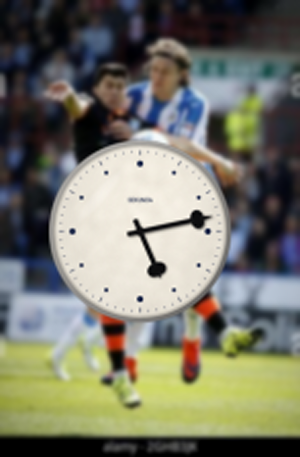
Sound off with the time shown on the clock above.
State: 5:13
